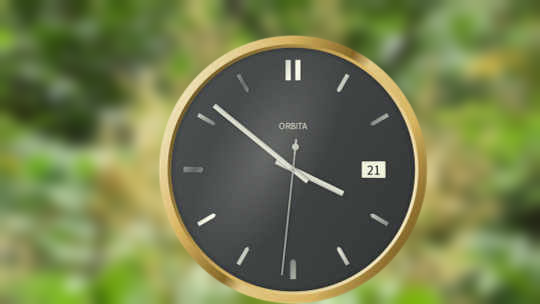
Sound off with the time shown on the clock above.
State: 3:51:31
